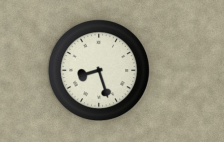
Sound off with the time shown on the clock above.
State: 8:27
